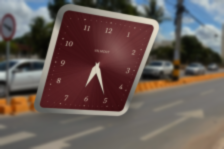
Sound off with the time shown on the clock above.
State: 6:25
